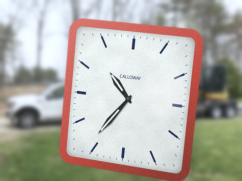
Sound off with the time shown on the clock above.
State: 10:36
